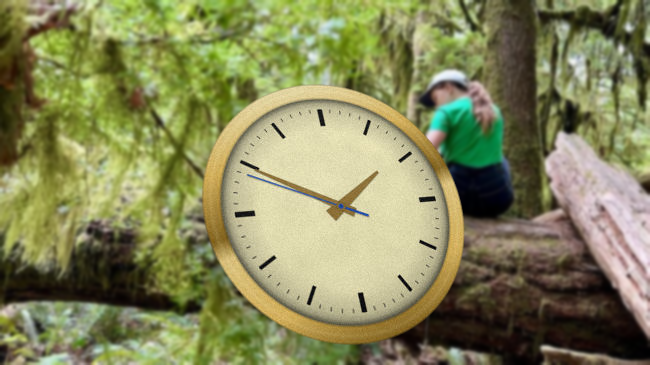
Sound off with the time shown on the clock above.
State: 1:49:49
